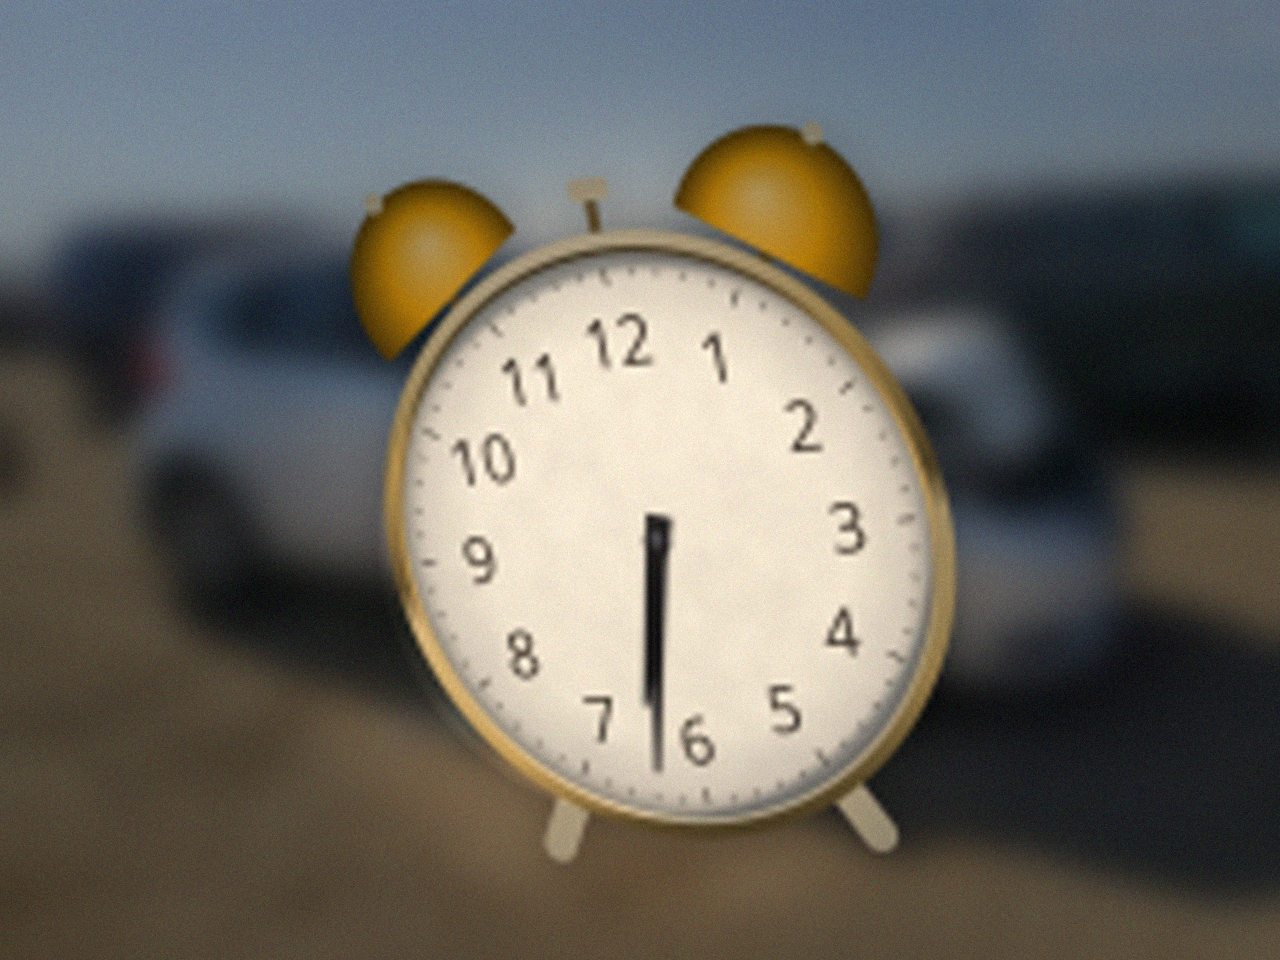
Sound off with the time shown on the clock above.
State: 6:32
